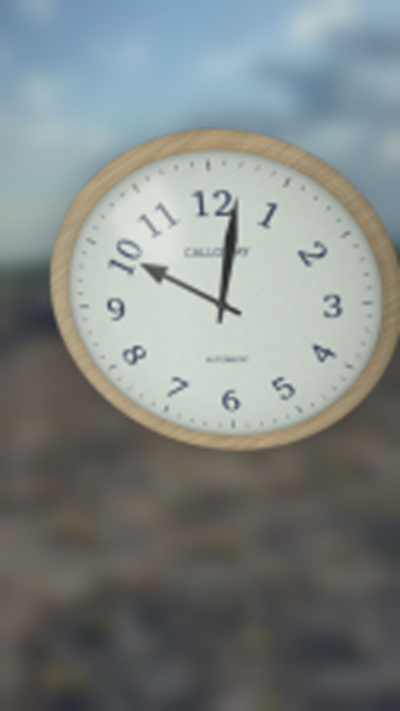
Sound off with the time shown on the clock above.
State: 10:02
